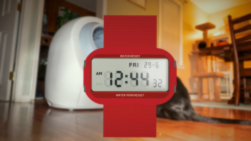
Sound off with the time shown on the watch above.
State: 12:44
